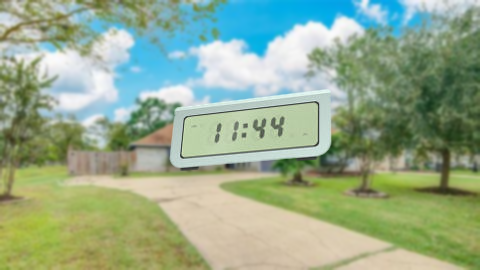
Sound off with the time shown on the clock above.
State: 11:44
